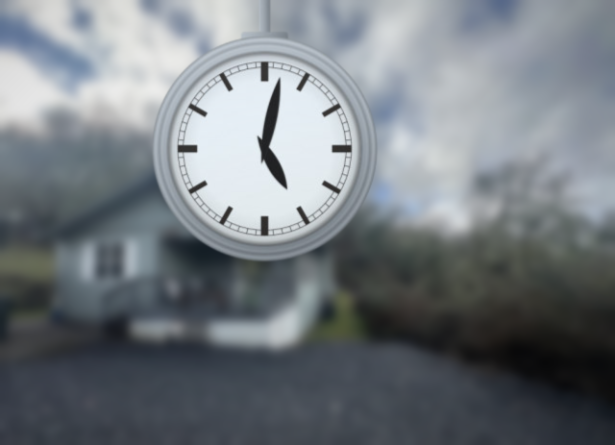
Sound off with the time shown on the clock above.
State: 5:02
